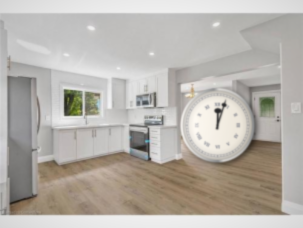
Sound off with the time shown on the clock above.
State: 12:03
